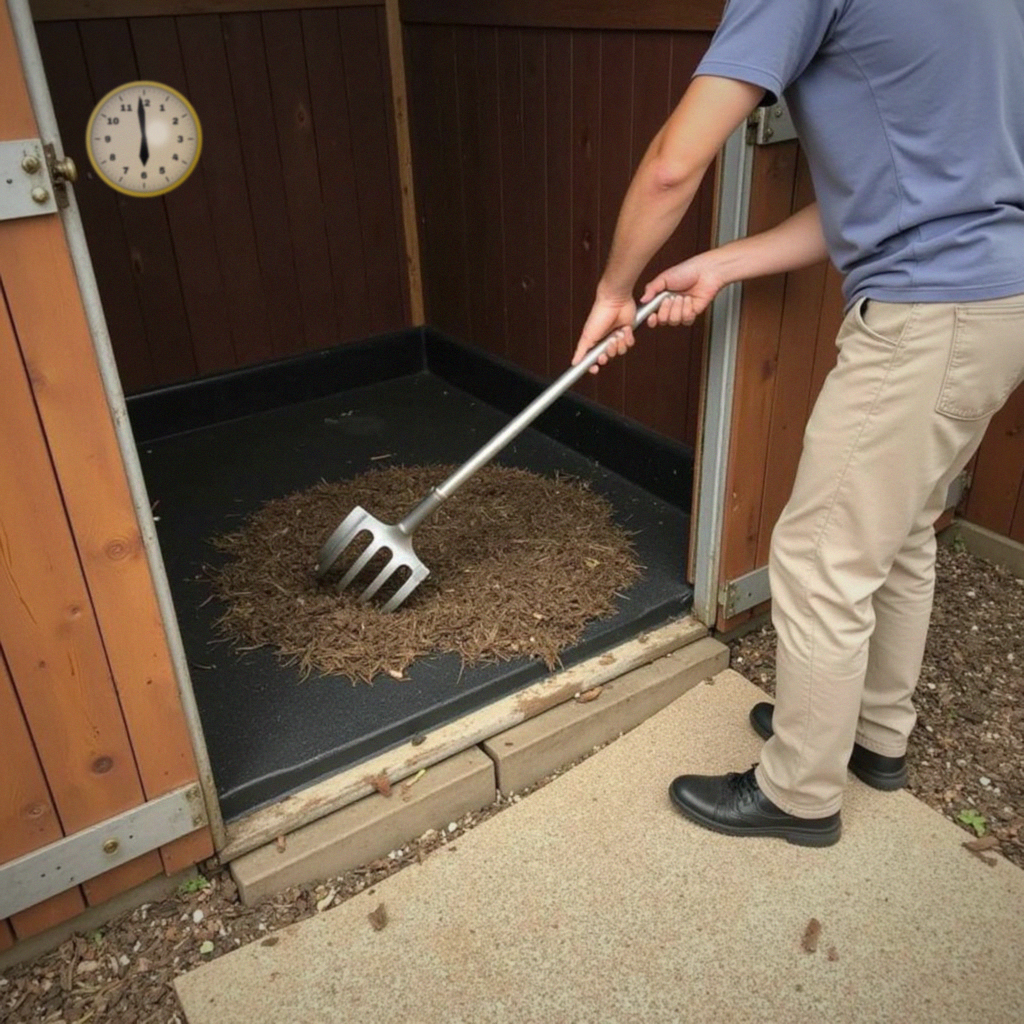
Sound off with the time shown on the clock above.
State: 5:59
